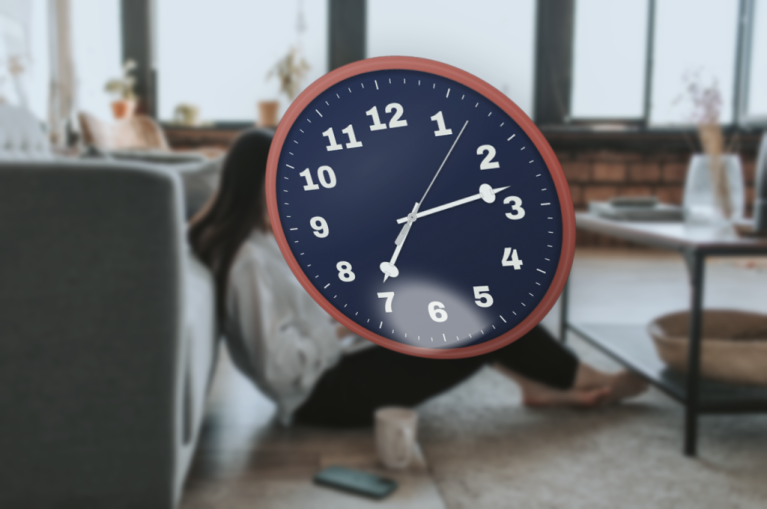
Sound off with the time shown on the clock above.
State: 7:13:07
